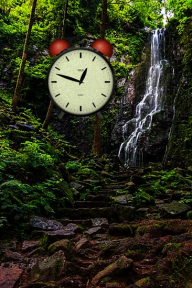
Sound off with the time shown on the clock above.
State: 12:48
